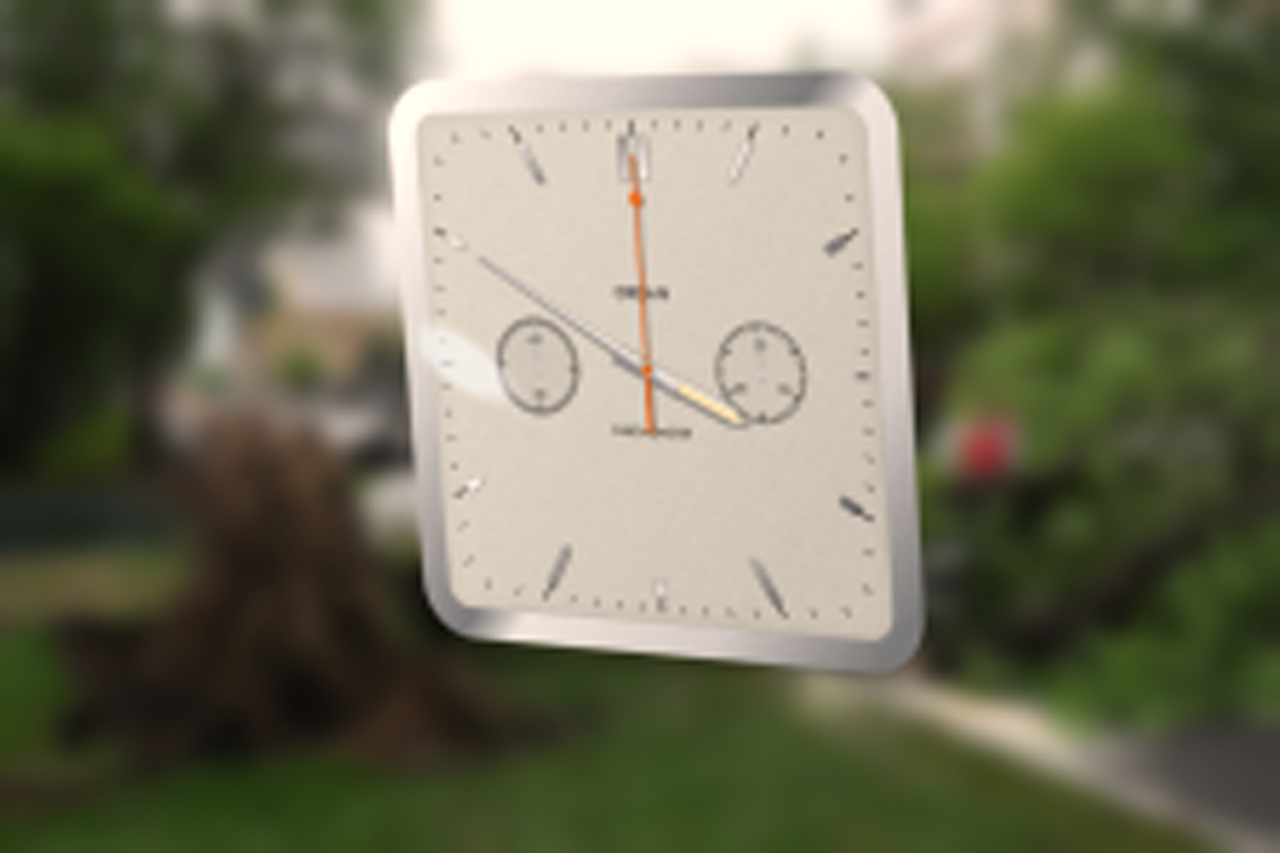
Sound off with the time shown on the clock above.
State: 3:50
